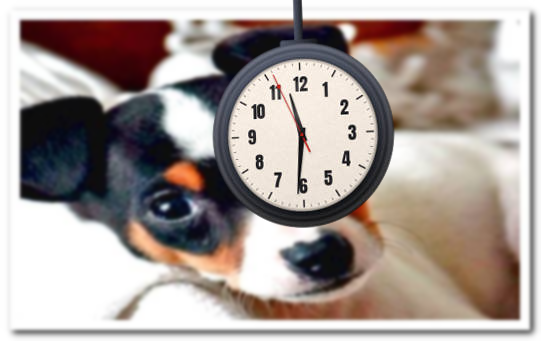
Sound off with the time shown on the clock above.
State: 11:30:56
